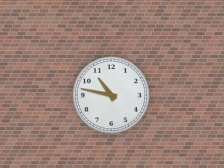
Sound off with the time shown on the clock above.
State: 10:47
